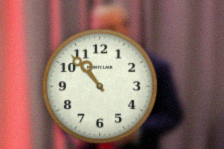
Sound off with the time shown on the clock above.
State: 10:53
